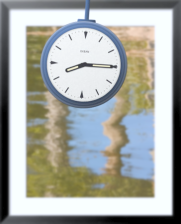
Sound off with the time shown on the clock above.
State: 8:15
